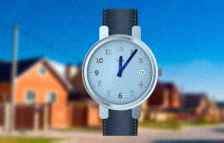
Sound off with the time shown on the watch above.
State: 12:06
